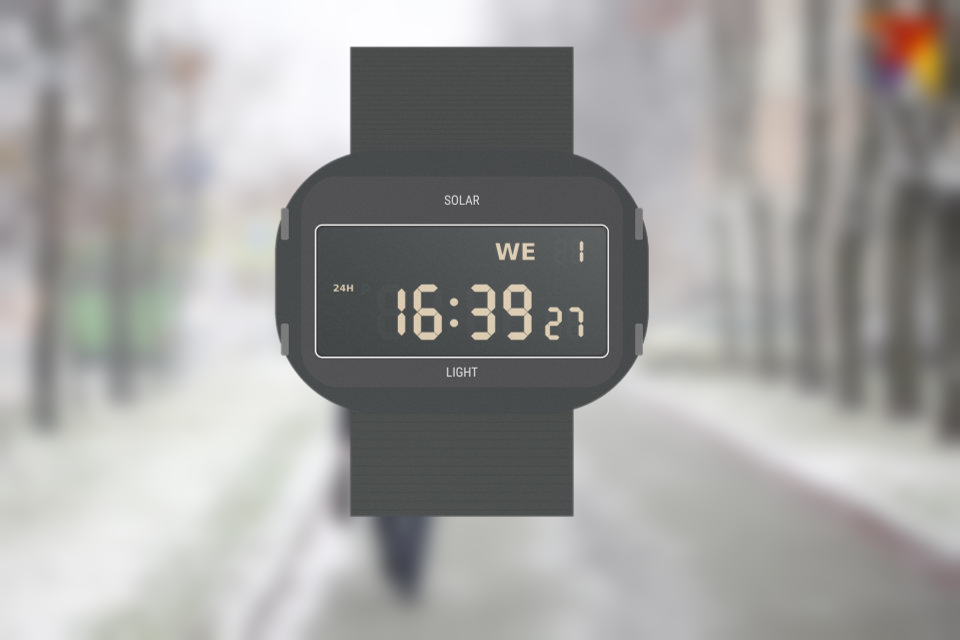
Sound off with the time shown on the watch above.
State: 16:39:27
